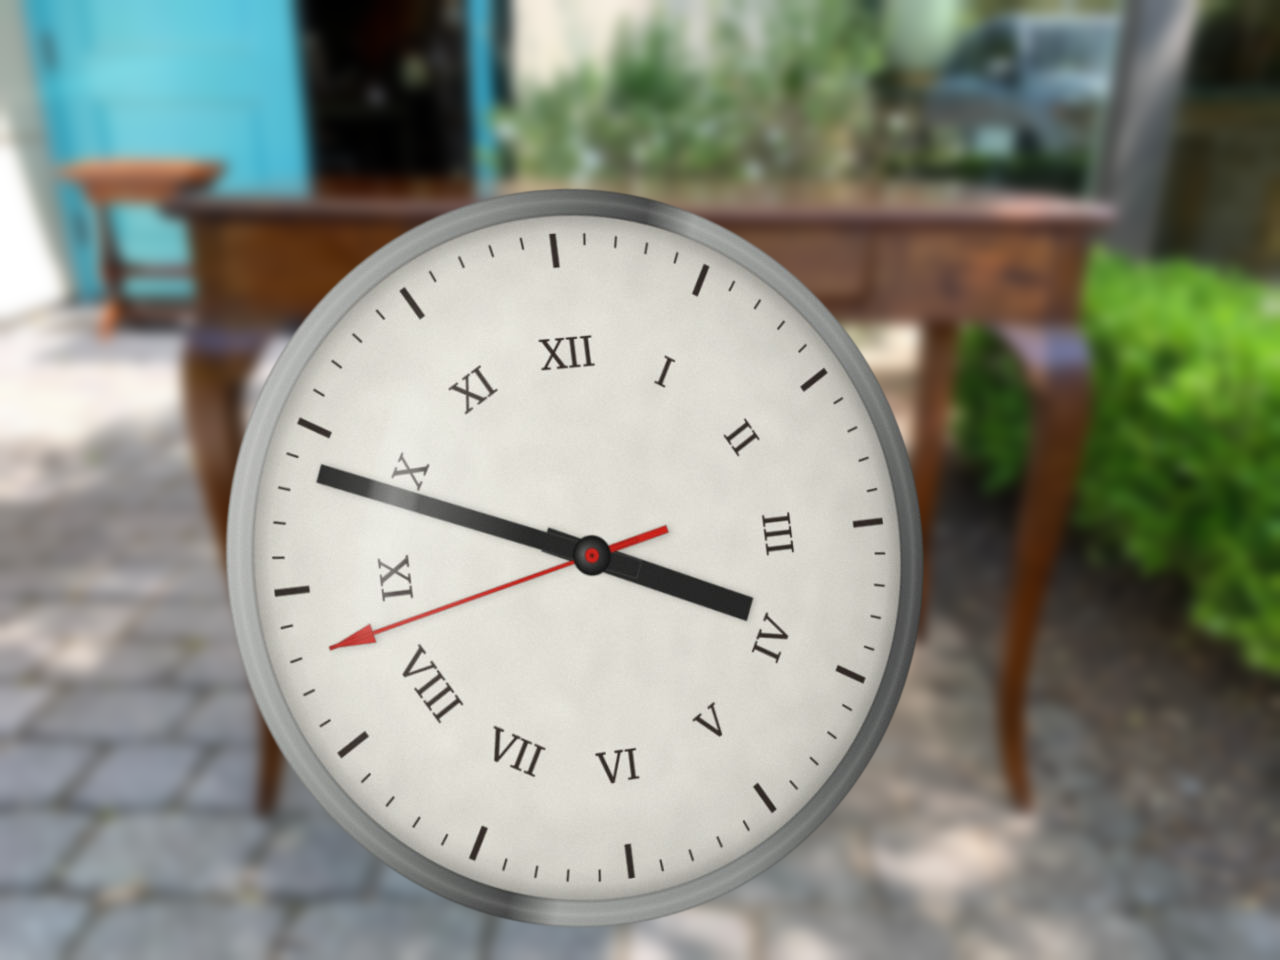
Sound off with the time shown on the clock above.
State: 3:48:43
